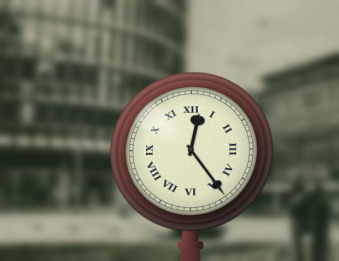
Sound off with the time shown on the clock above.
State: 12:24
